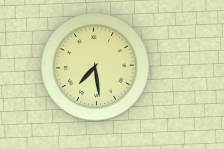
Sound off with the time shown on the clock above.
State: 7:29
